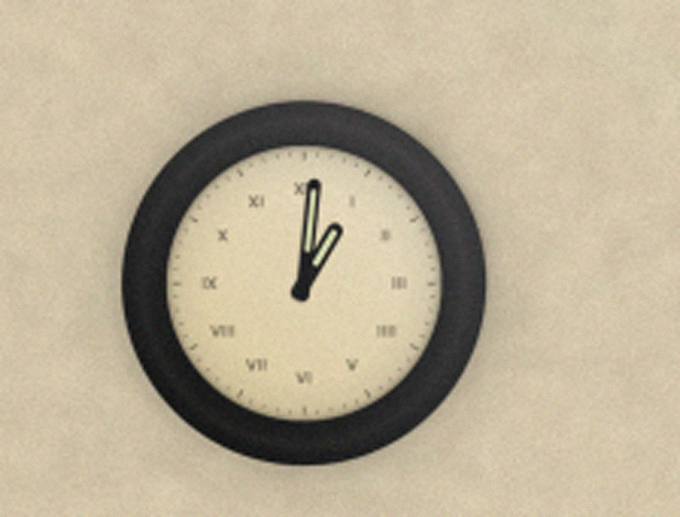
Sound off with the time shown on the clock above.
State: 1:01
